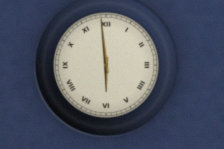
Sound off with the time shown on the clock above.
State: 5:59
